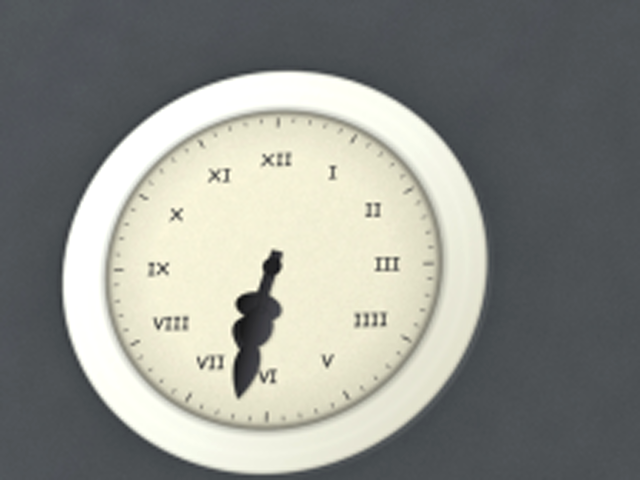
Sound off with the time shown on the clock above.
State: 6:32
